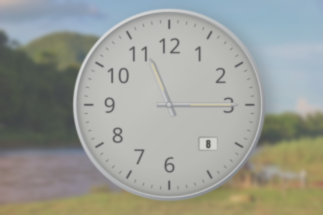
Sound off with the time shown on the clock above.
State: 11:15
